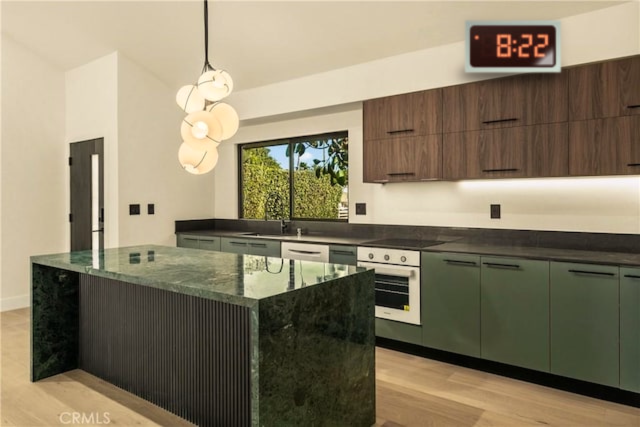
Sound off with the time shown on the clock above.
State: 8:22
